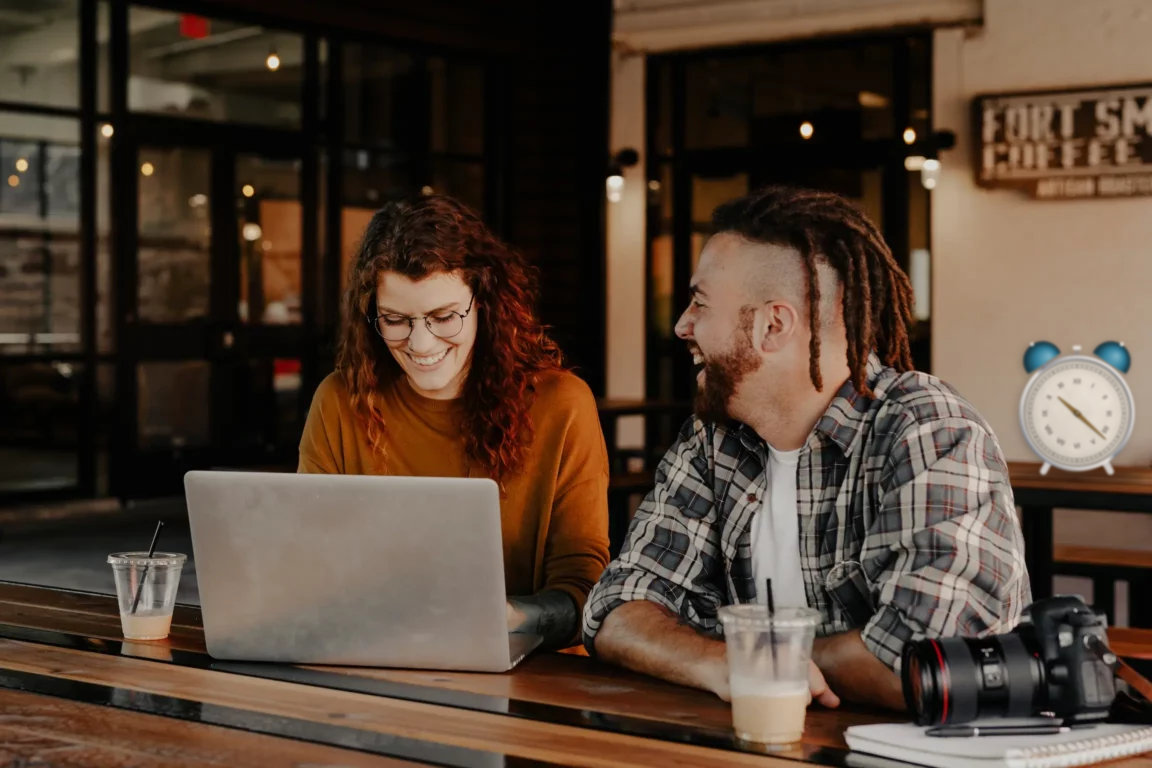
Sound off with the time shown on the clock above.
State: 10:22
